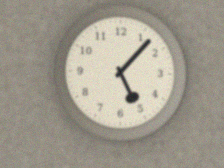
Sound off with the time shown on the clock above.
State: 5:07
